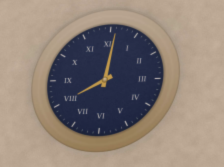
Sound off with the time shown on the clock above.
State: 8:01
